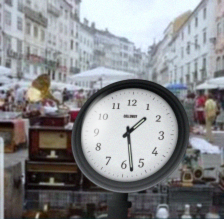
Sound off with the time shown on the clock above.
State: 1:28
